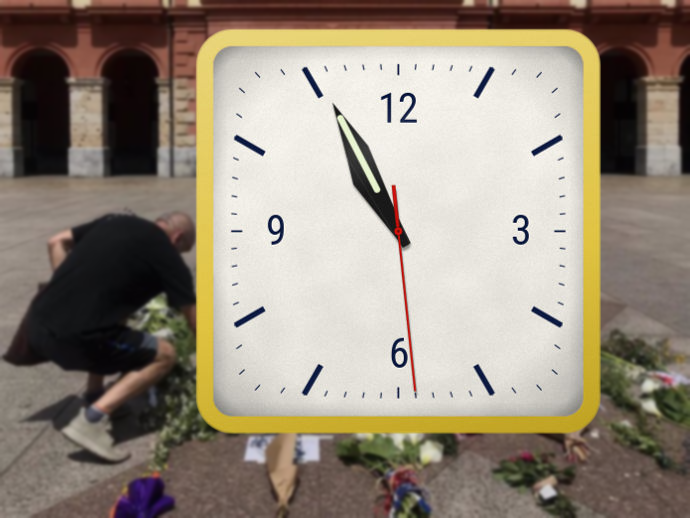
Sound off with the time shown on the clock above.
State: 10:55:29
